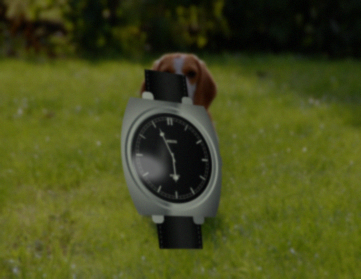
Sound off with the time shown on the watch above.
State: 5:56
